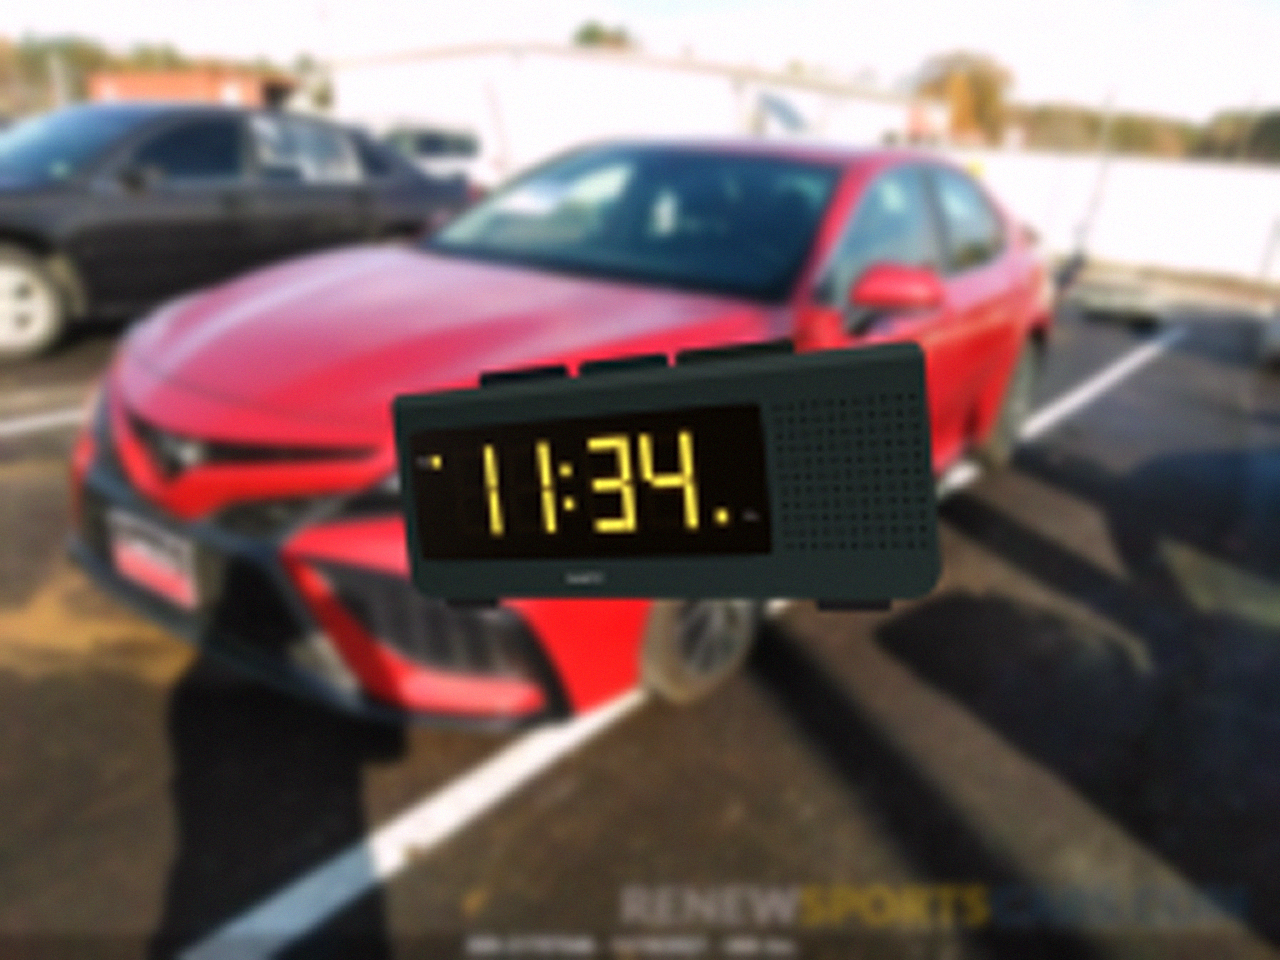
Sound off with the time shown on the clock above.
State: 11:34
